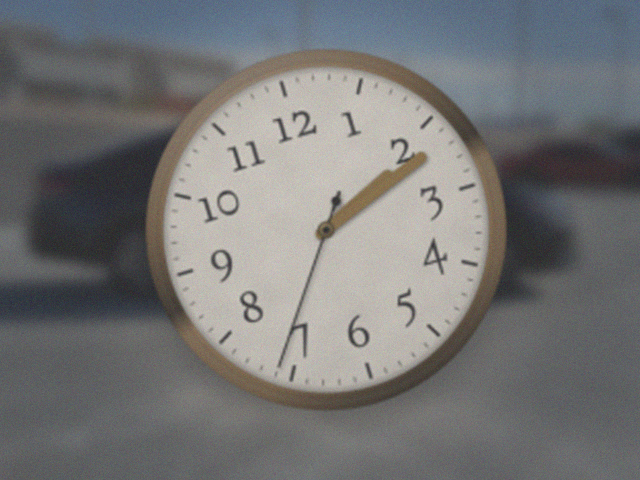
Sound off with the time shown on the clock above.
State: 2:11:36
